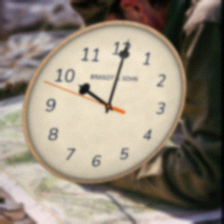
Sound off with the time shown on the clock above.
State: 10:00:48
